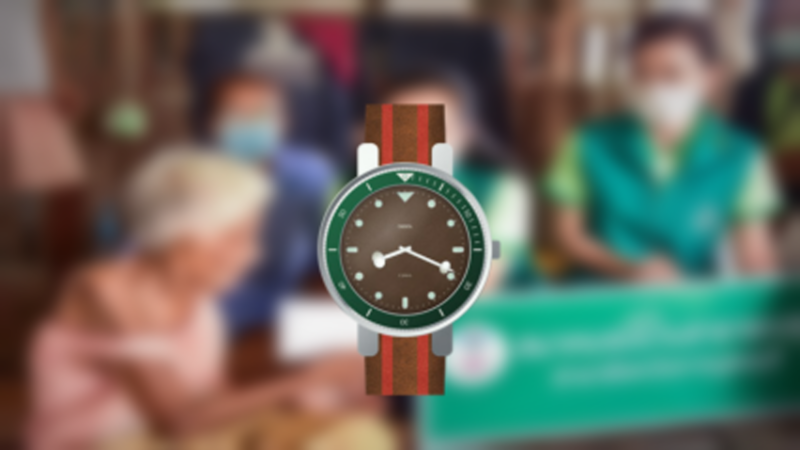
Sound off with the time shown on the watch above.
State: 8:19
